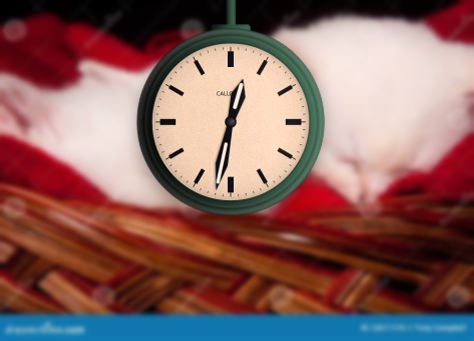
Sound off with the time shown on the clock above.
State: 12:32
